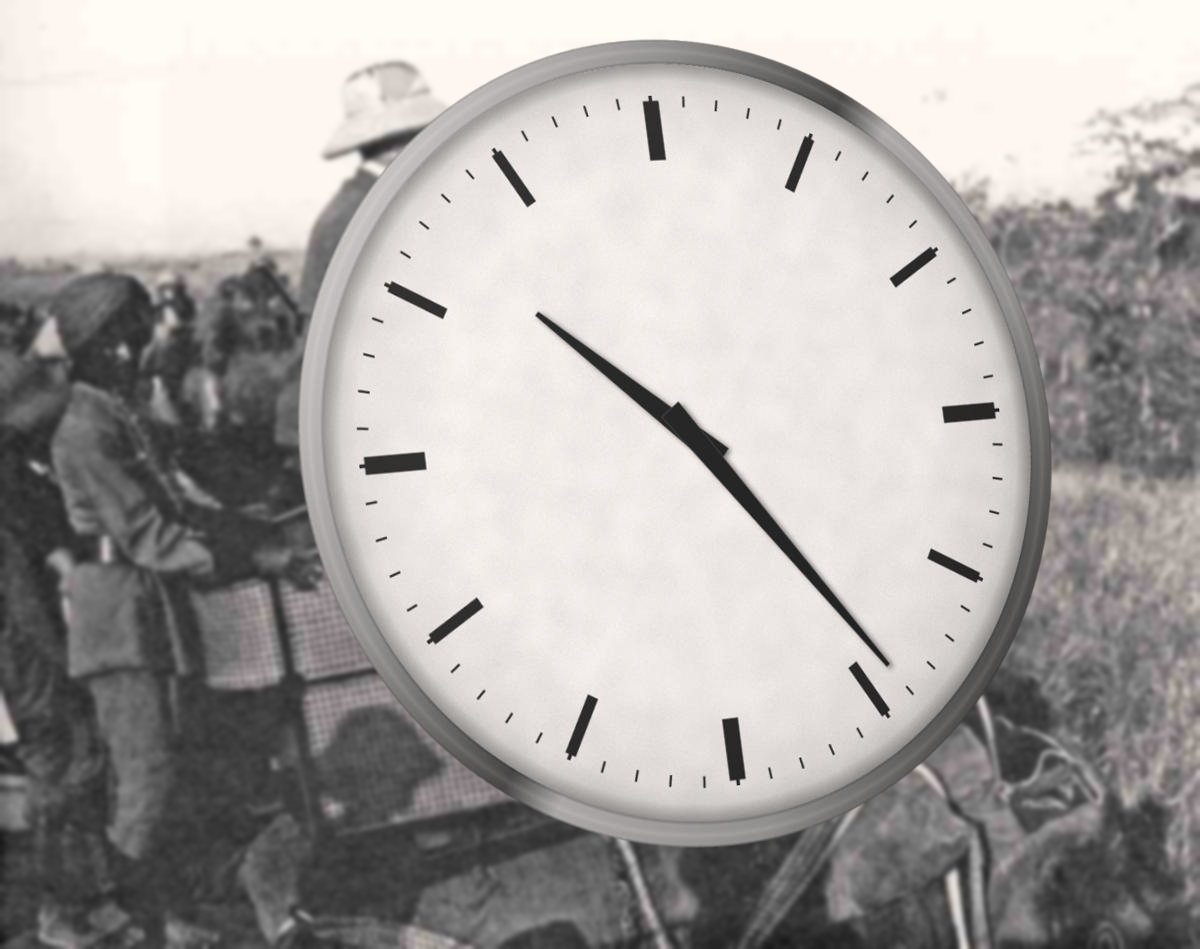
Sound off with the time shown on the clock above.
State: 10:24
